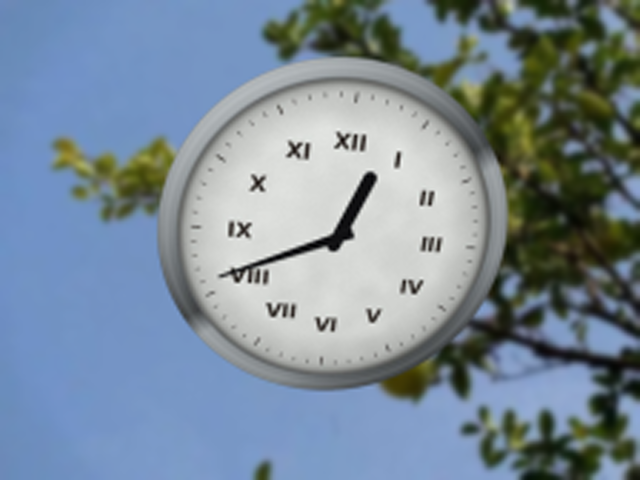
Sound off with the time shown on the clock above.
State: 12:41
